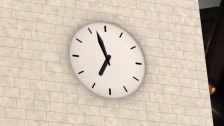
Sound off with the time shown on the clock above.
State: 6:57
